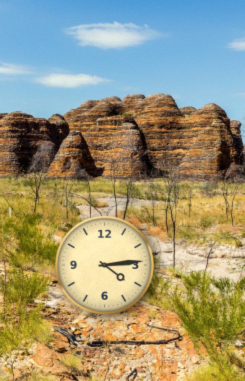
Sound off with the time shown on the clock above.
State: 4:14
